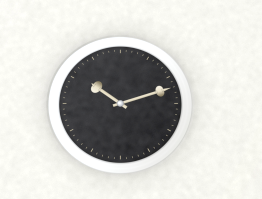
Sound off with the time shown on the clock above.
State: 10:12
